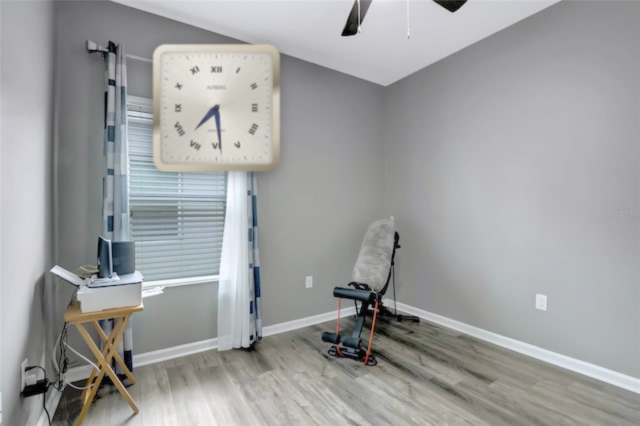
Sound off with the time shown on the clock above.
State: 7:29
